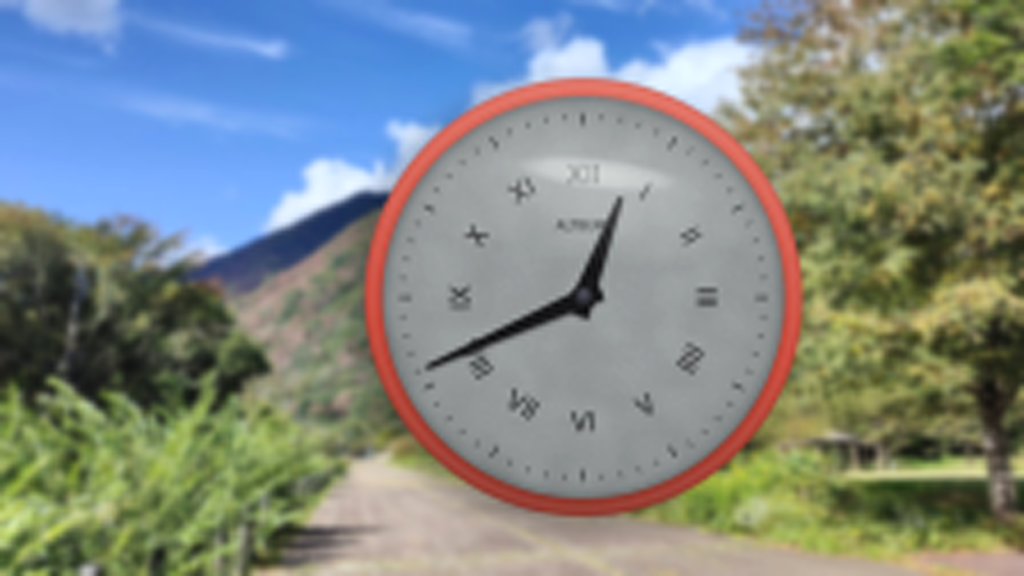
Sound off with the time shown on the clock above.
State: 12:41
